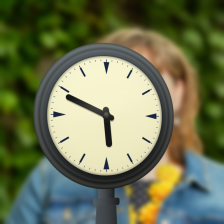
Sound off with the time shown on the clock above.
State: 5:49
